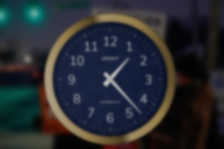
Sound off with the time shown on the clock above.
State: 1:23
